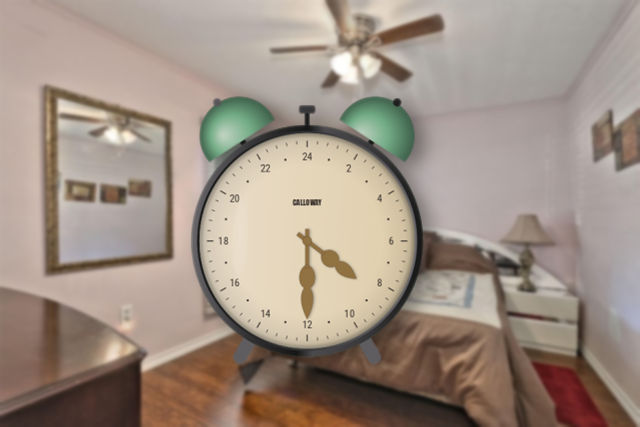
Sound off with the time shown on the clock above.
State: 8:30
